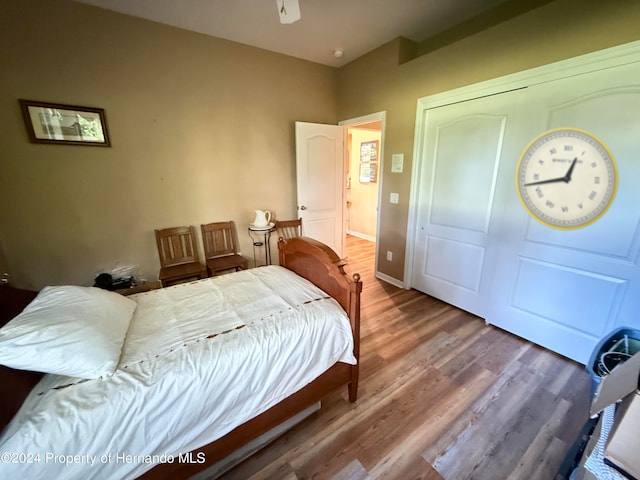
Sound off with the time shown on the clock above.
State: 12:43
